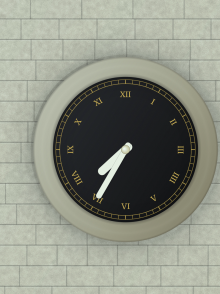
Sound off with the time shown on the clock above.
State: 7:35
